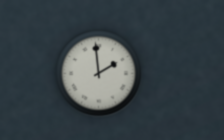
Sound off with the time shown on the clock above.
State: 1:59
